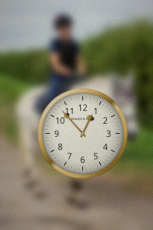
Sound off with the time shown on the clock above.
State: 12:53
